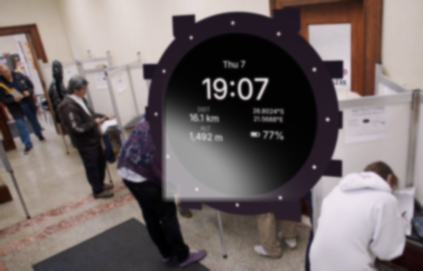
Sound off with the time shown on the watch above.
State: 19:07
